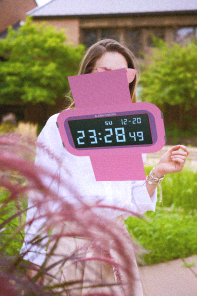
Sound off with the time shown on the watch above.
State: 23:28:49
